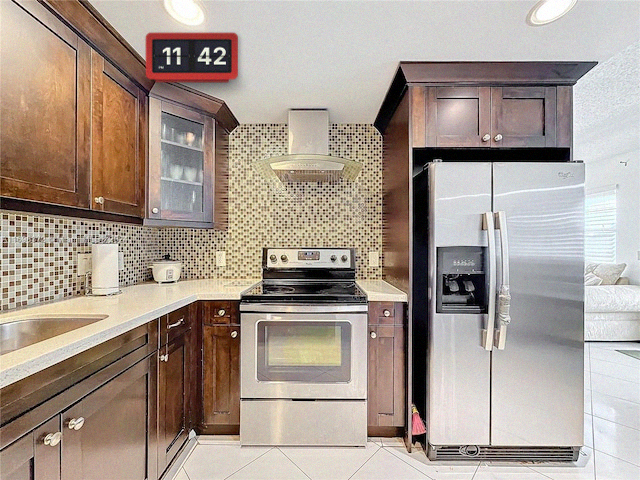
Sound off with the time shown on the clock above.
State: 11:42
